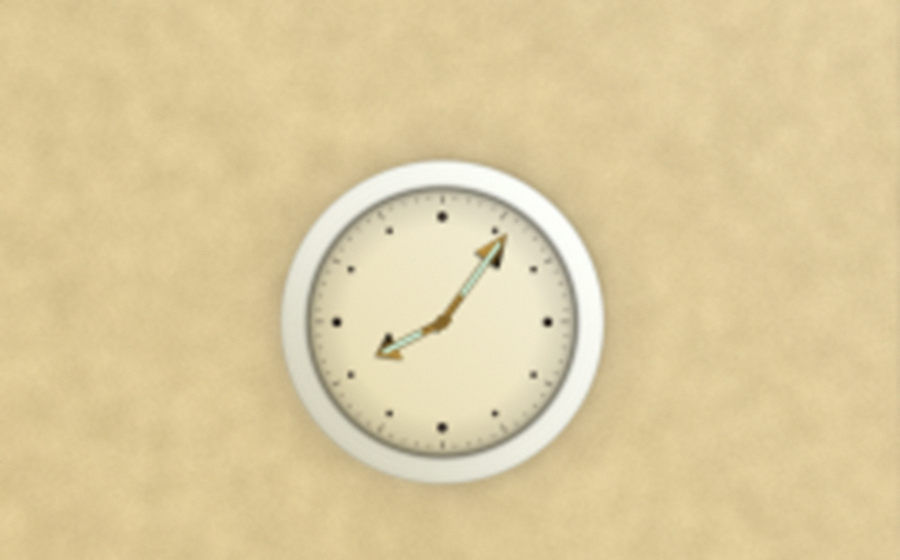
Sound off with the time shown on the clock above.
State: 8:06
